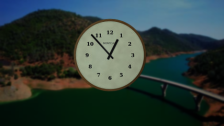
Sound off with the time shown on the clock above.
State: 12:53
